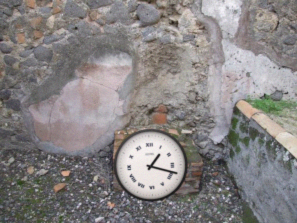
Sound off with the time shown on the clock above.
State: 1:18
